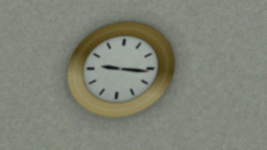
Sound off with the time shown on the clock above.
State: 9:16
